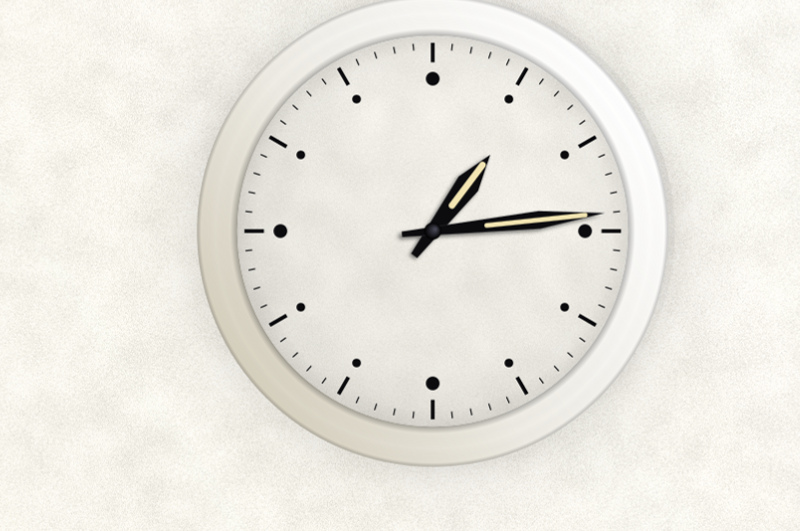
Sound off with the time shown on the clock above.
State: 1:14
